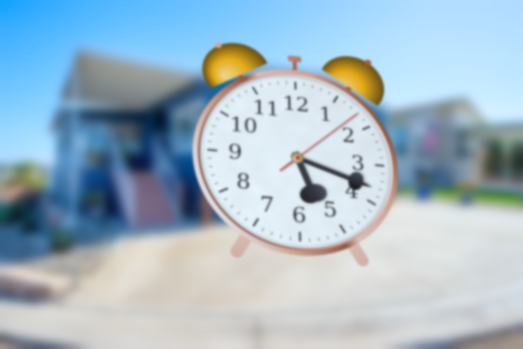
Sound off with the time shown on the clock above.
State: 5:18:08
